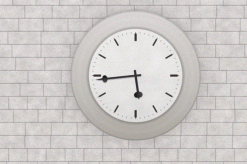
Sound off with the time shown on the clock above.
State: 5:44
